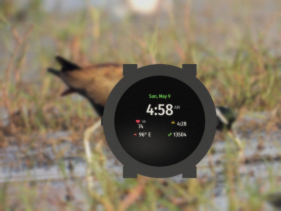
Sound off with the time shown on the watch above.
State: 4:58
